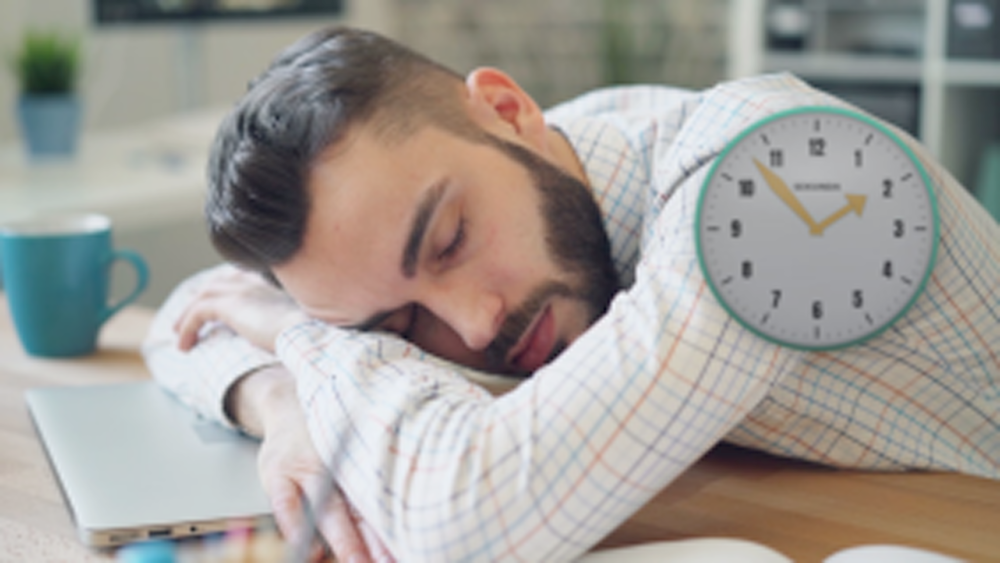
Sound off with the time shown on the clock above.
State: 1:53
